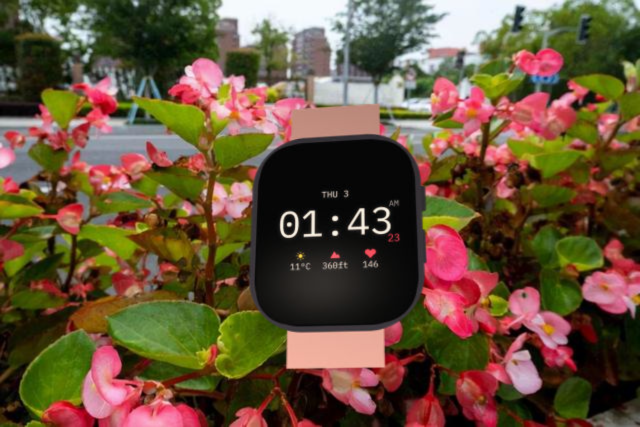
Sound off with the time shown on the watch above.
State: 1:43:23
